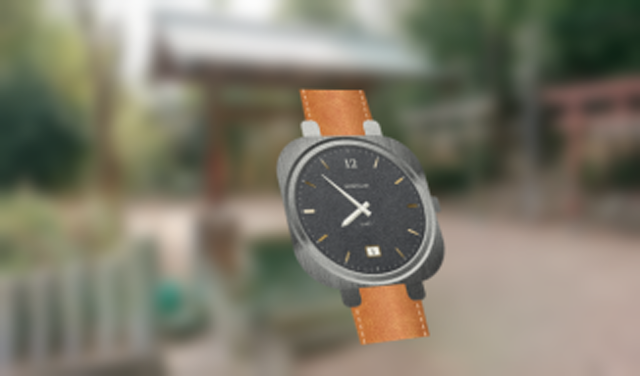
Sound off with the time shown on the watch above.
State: 7:53
